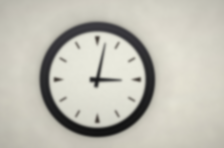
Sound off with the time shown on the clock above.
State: 3:02
